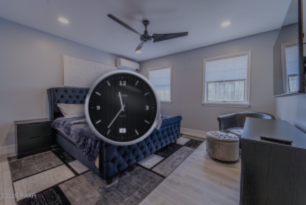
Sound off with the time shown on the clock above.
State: 11:36
